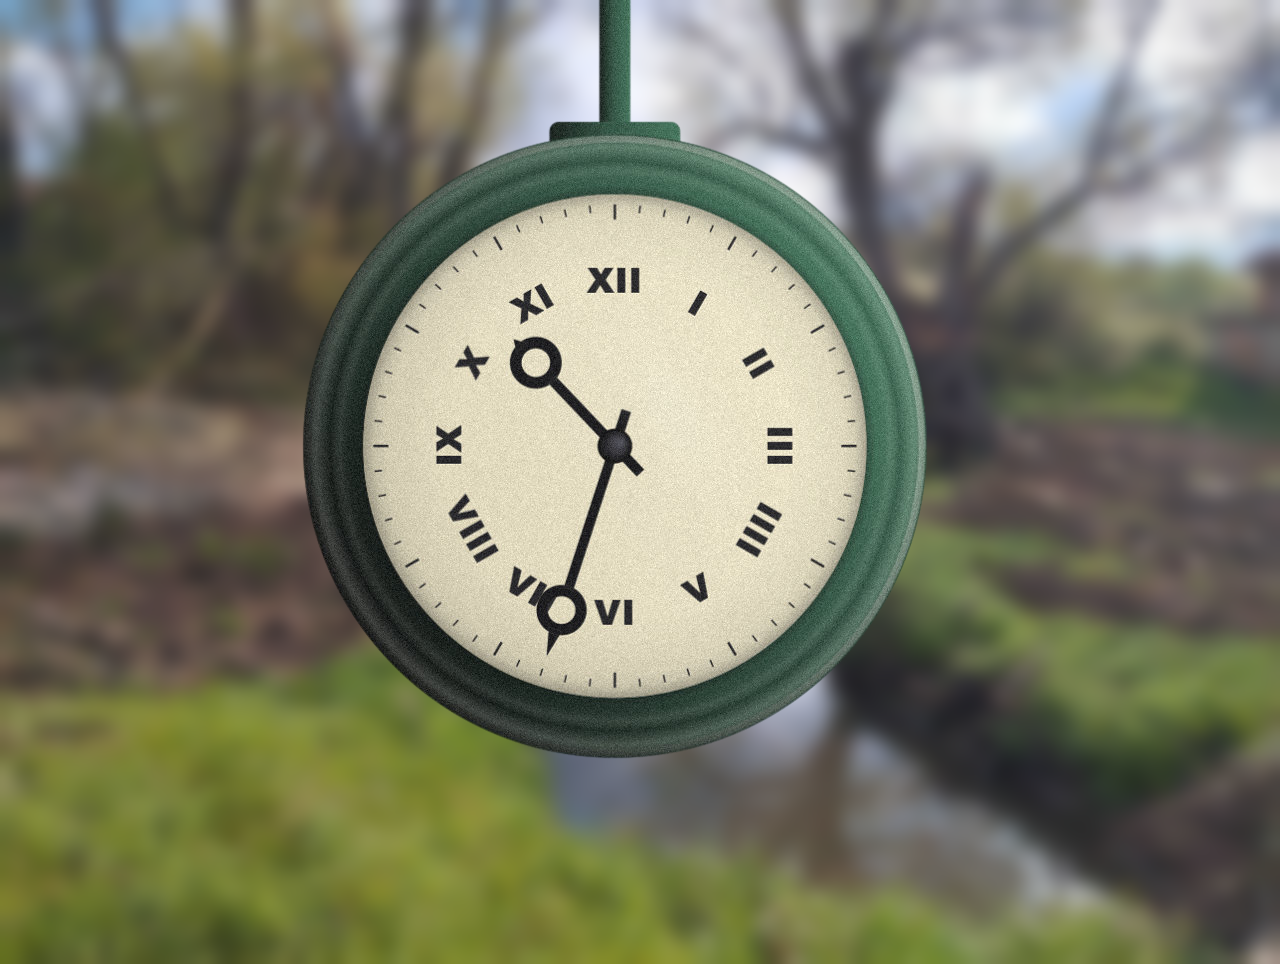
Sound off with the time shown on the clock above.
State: 10:33
